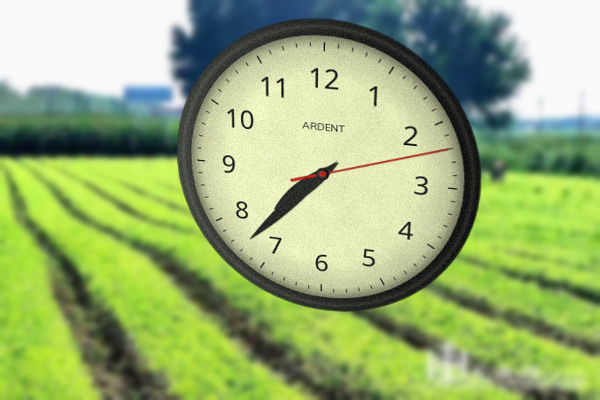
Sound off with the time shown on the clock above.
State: 7:37:12
